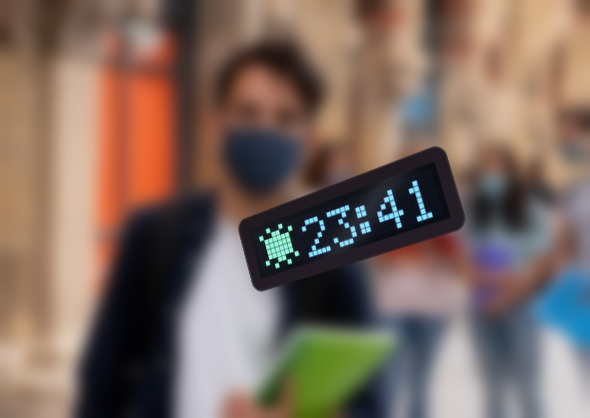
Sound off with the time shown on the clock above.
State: 23:41
